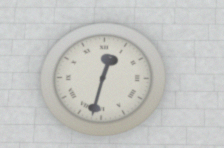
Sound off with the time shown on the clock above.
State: 12:32
